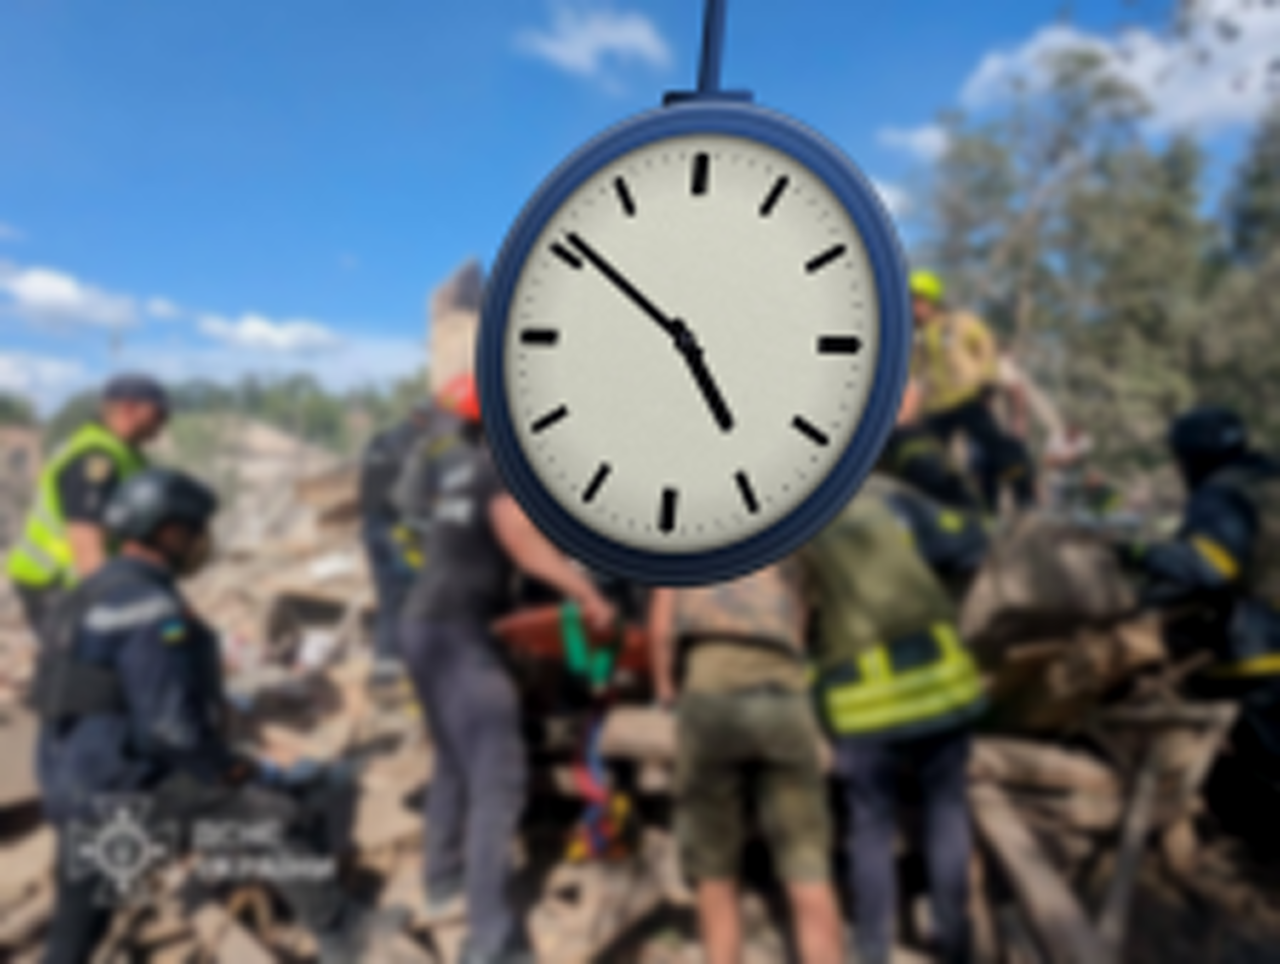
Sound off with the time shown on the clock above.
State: 4:51
